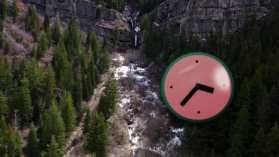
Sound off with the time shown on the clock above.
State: 3:37
